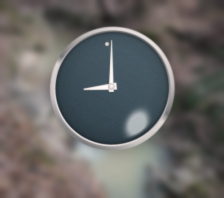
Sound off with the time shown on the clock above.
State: 9:01
